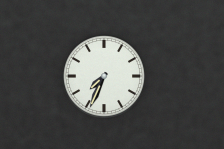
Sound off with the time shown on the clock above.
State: 7:34
